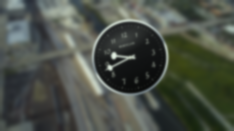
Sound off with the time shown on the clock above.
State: 9:43
